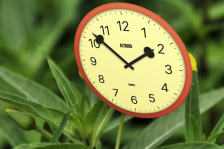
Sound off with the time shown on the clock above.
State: 1:52
